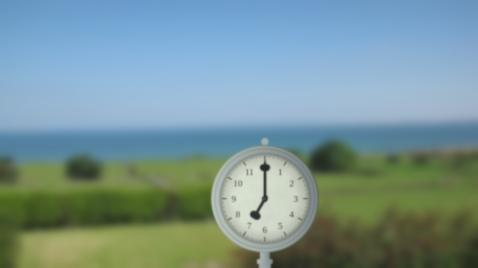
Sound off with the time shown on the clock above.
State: 7:00
